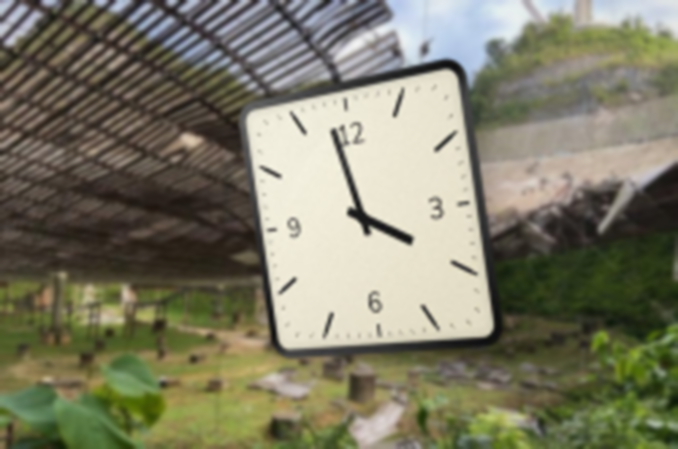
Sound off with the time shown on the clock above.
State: 3:58
